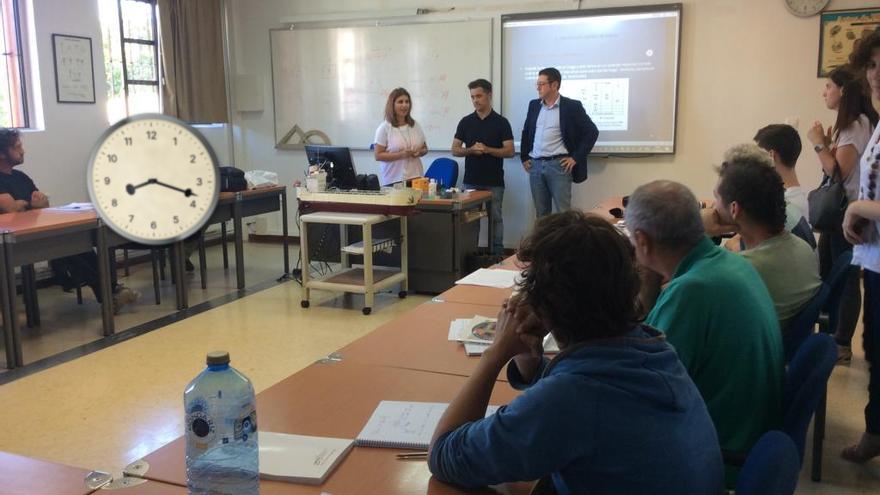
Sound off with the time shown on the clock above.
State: 8:18
